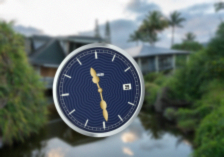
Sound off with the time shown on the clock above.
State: 11:29
